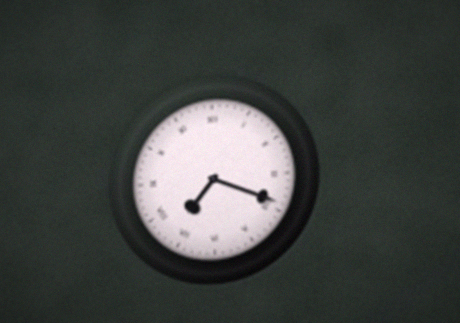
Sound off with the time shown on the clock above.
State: 7:19
